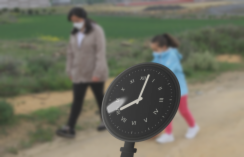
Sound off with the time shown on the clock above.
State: 8:02
